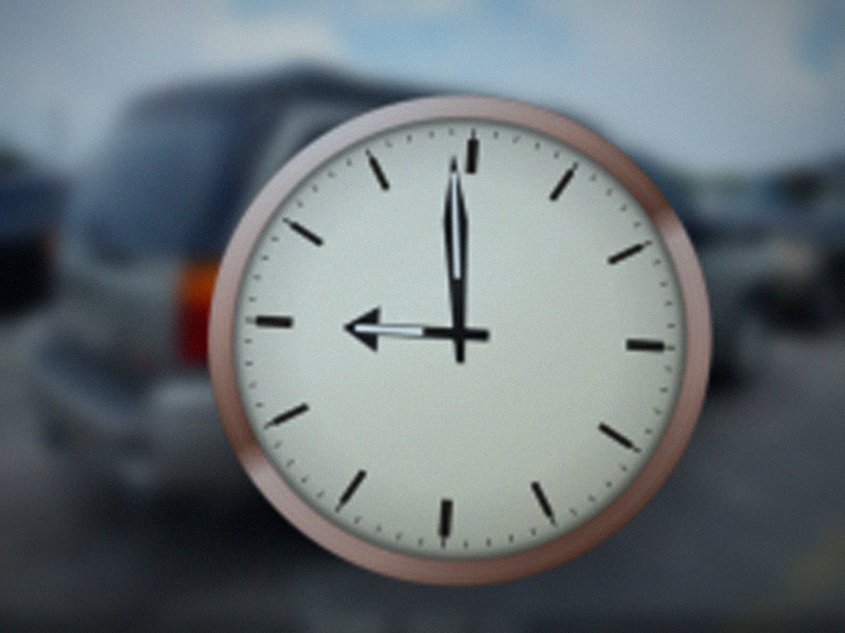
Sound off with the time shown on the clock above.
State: 8:59
